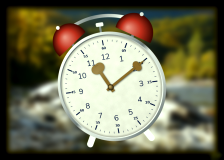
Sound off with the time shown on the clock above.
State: 11:10
